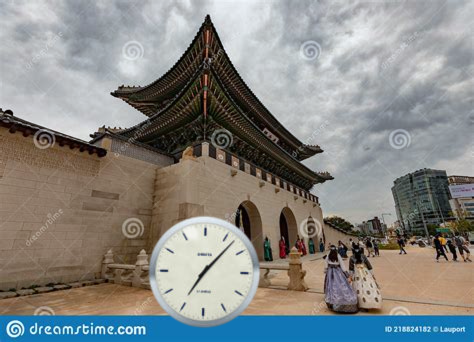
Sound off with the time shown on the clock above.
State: 7:07
